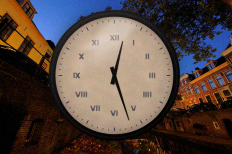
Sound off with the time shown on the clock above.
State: 12:27
